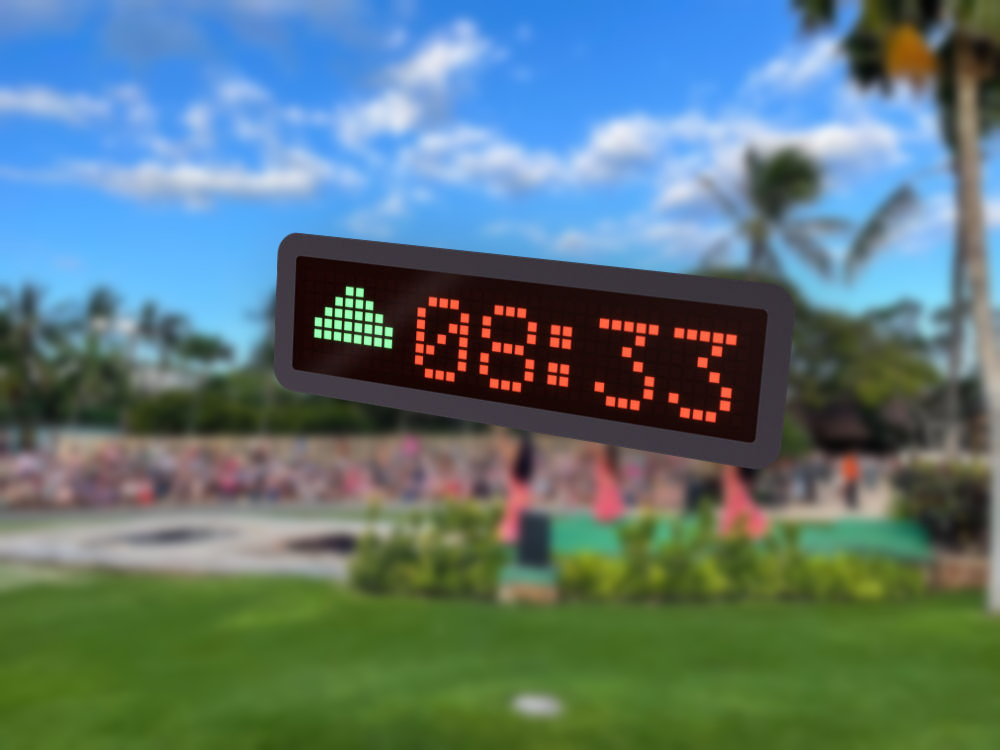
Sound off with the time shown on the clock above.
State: 8:33
